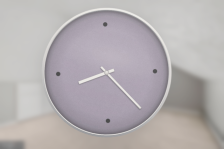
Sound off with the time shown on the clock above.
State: 8:23
